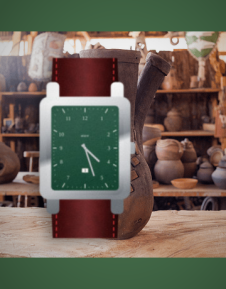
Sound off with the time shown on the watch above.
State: 4:27
